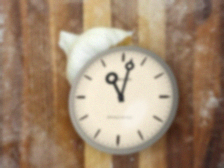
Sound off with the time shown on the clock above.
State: 11:02
